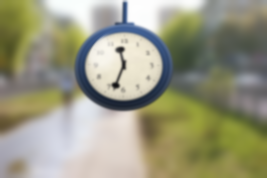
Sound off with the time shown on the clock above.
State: 11:33
